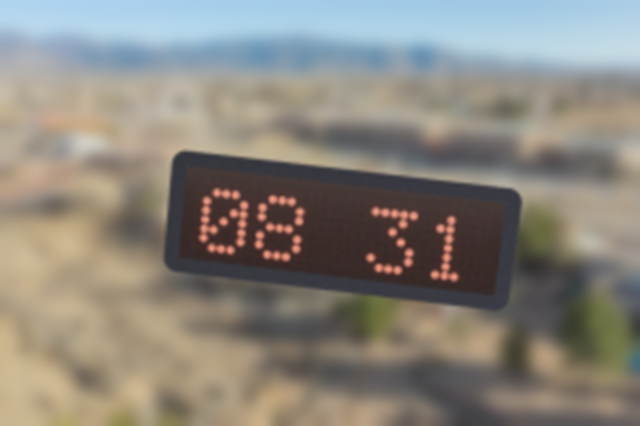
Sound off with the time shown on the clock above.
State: 8:31
